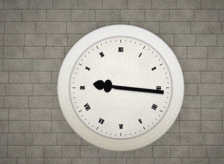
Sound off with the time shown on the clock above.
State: 9:16
